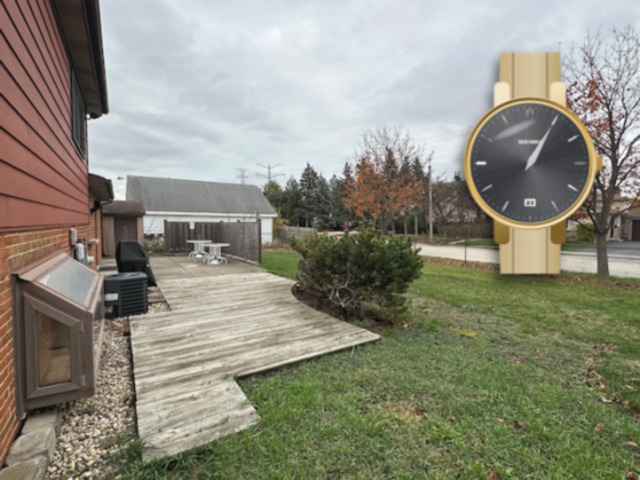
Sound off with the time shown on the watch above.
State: 1:05
